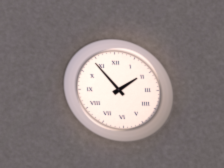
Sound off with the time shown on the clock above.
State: 1:54
